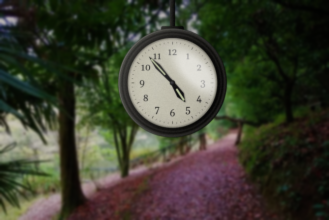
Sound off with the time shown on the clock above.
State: 4:53
